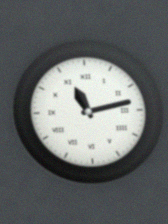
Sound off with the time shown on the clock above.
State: 11:13
